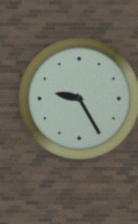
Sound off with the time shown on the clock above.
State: 9:25
